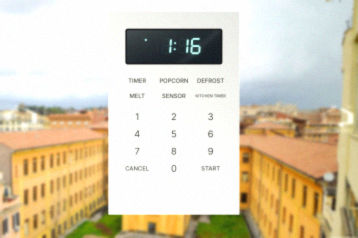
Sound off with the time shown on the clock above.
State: 1:16
